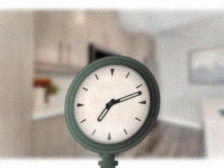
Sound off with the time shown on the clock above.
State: 7:12
